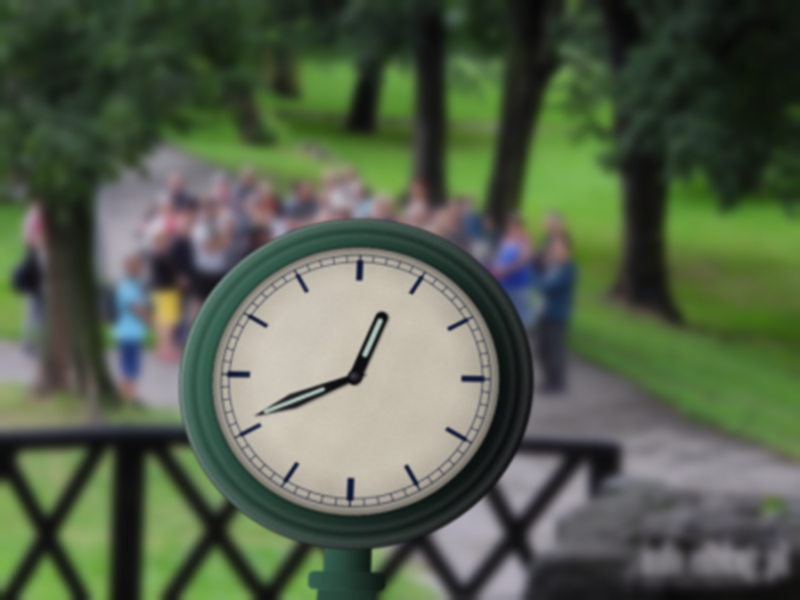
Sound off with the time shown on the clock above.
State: 12:41
